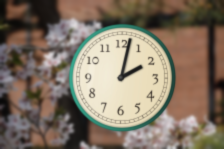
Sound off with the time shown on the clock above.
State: 2:02
